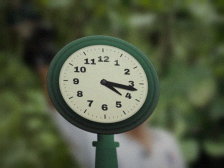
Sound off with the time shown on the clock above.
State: 4:17
